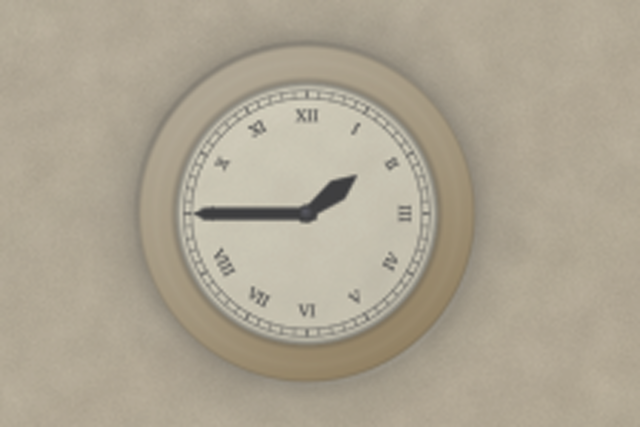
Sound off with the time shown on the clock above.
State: 1:45
